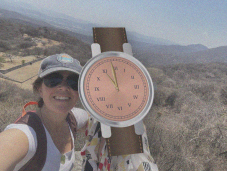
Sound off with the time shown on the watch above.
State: 10:59
